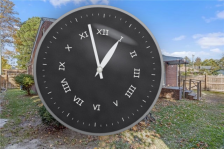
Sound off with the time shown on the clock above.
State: 12:57
